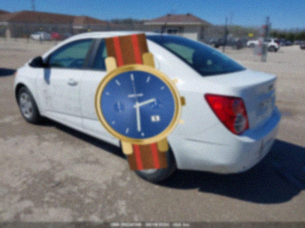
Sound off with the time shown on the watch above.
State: 2:31
